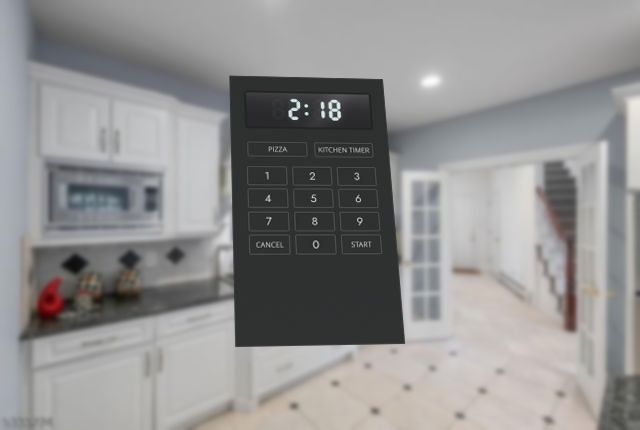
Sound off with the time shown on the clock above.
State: 2:18
